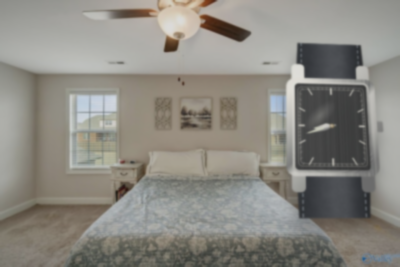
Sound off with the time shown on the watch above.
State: 8:42
